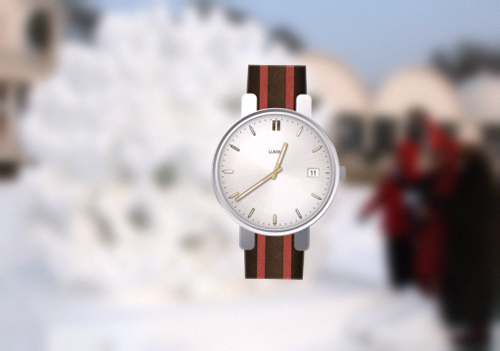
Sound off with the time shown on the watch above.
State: 12:39
